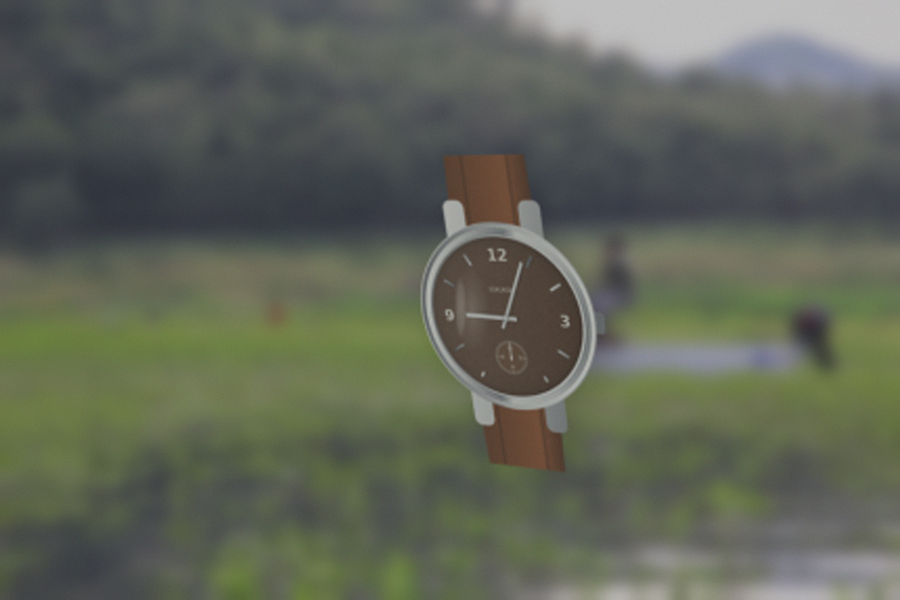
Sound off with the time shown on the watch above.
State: 9:04
